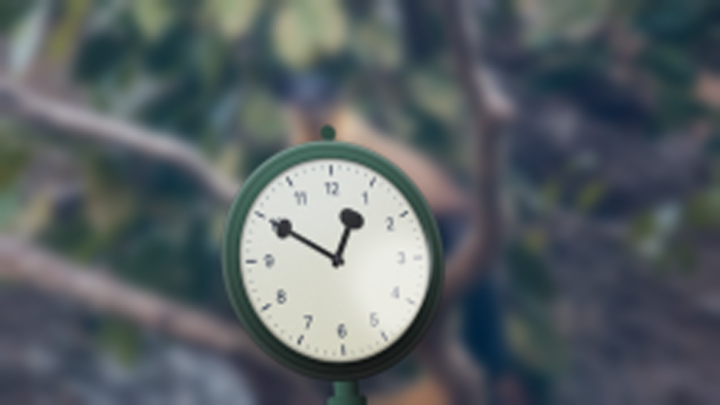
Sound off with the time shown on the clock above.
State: 12:50
